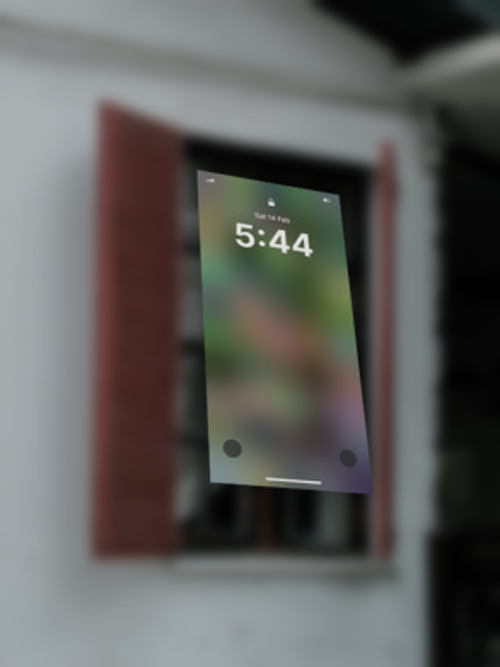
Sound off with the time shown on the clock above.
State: 5:44
